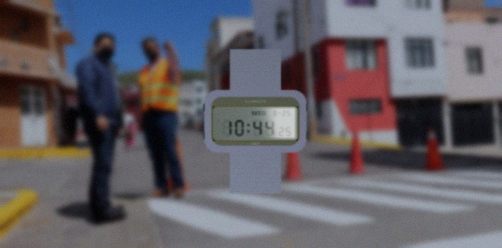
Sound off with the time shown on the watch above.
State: 10:44:25
